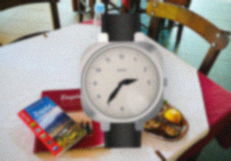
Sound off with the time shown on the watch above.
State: 2:36
